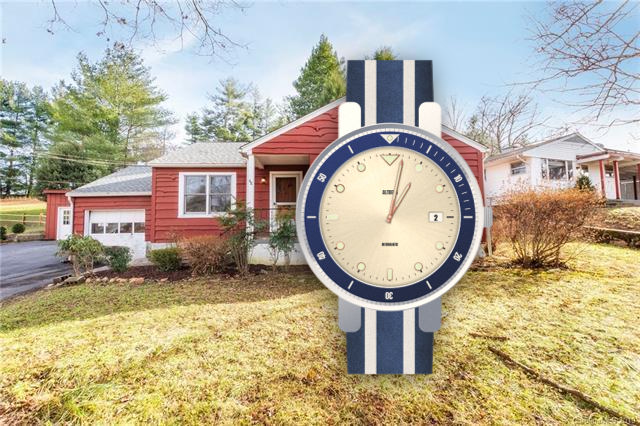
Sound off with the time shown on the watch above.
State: 1:02
